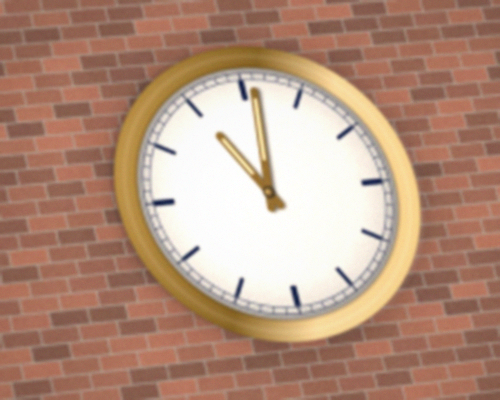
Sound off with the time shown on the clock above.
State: 11:01
